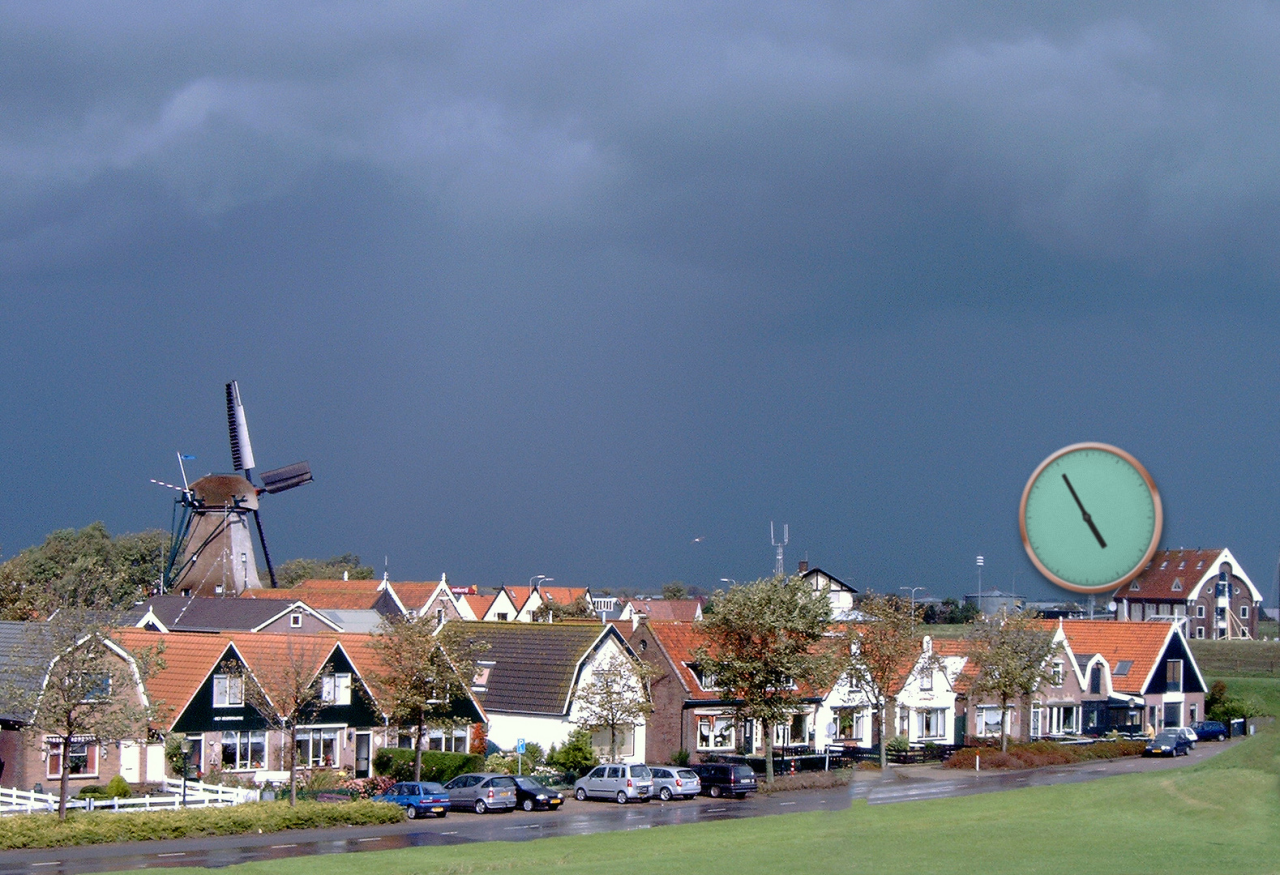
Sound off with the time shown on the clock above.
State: 4:55
